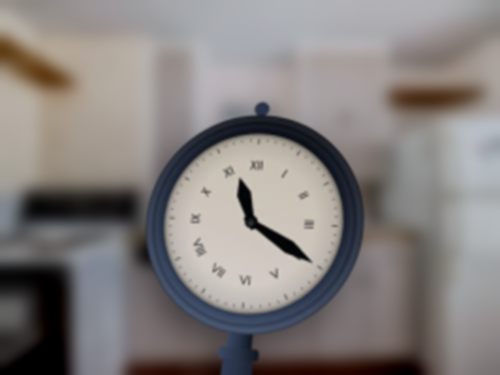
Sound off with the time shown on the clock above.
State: 11:20
